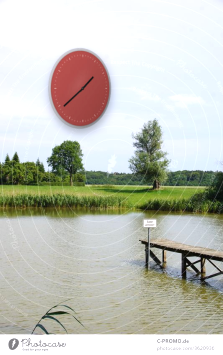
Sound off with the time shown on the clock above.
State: 1:39
